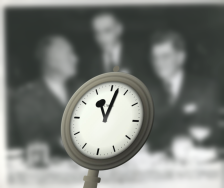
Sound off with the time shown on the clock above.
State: 11:02
